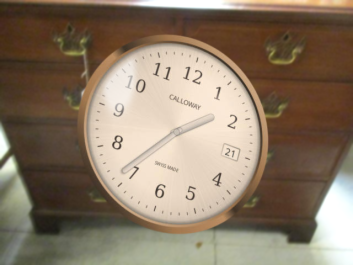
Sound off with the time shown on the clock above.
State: 1:36
